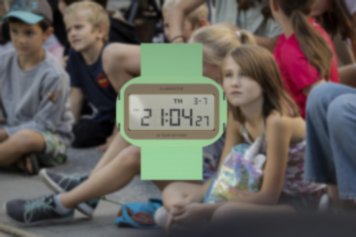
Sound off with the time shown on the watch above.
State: 21:04:27
